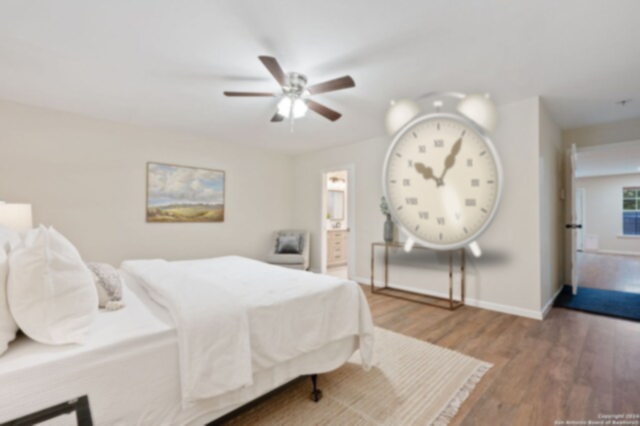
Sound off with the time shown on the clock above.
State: 10:05
